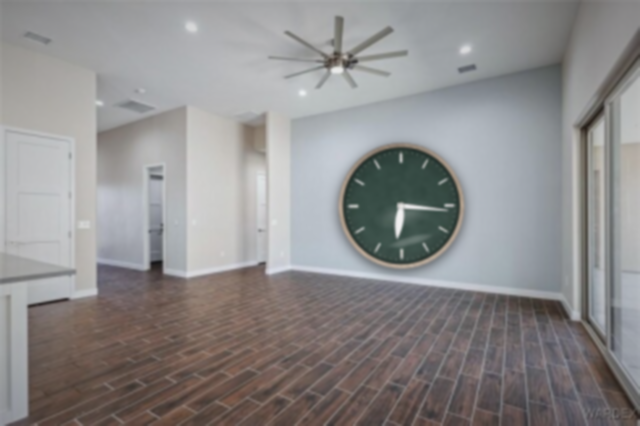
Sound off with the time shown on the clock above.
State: 6:16
